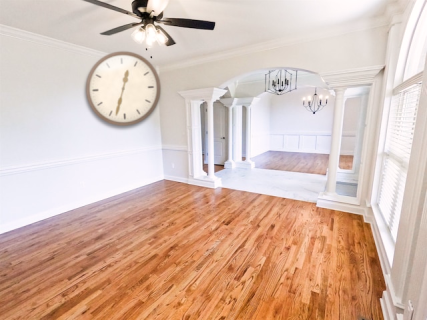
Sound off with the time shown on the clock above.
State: 12:33
